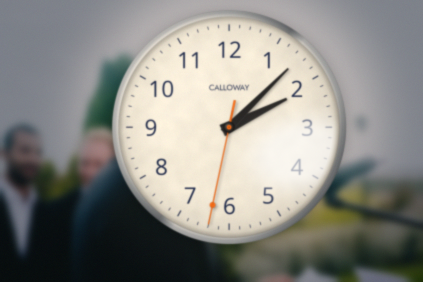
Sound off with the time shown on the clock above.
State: 2:07:32
